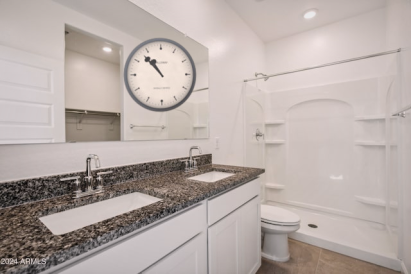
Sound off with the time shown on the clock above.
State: 10:53
